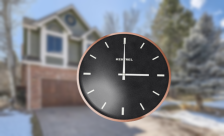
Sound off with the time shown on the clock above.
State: 3:00
